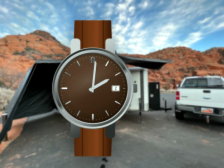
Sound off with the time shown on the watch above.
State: 2:01
